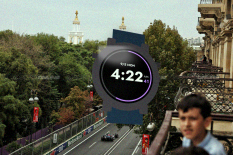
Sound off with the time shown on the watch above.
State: 4:22
